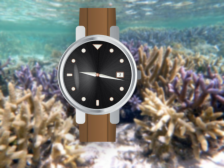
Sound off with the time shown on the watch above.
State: 9:17
